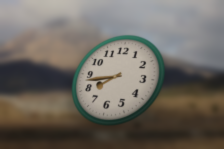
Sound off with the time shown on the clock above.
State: 7:43
